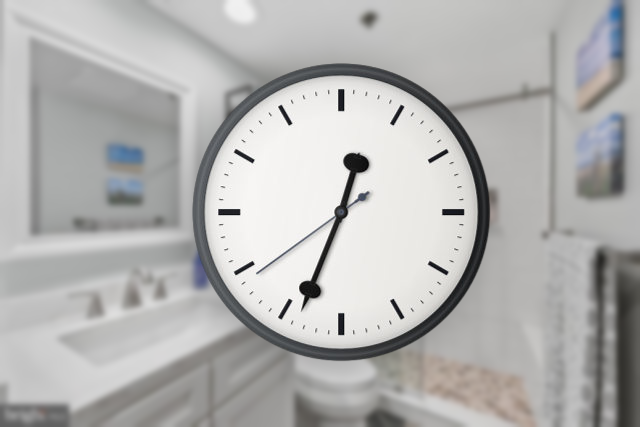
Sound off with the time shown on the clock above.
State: 12:33:39
